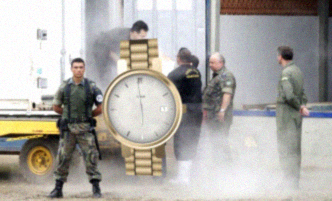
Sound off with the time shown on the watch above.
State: 5:59
